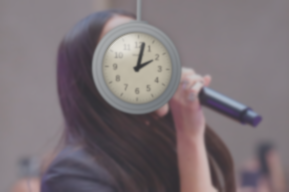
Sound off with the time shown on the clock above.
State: 2:02
